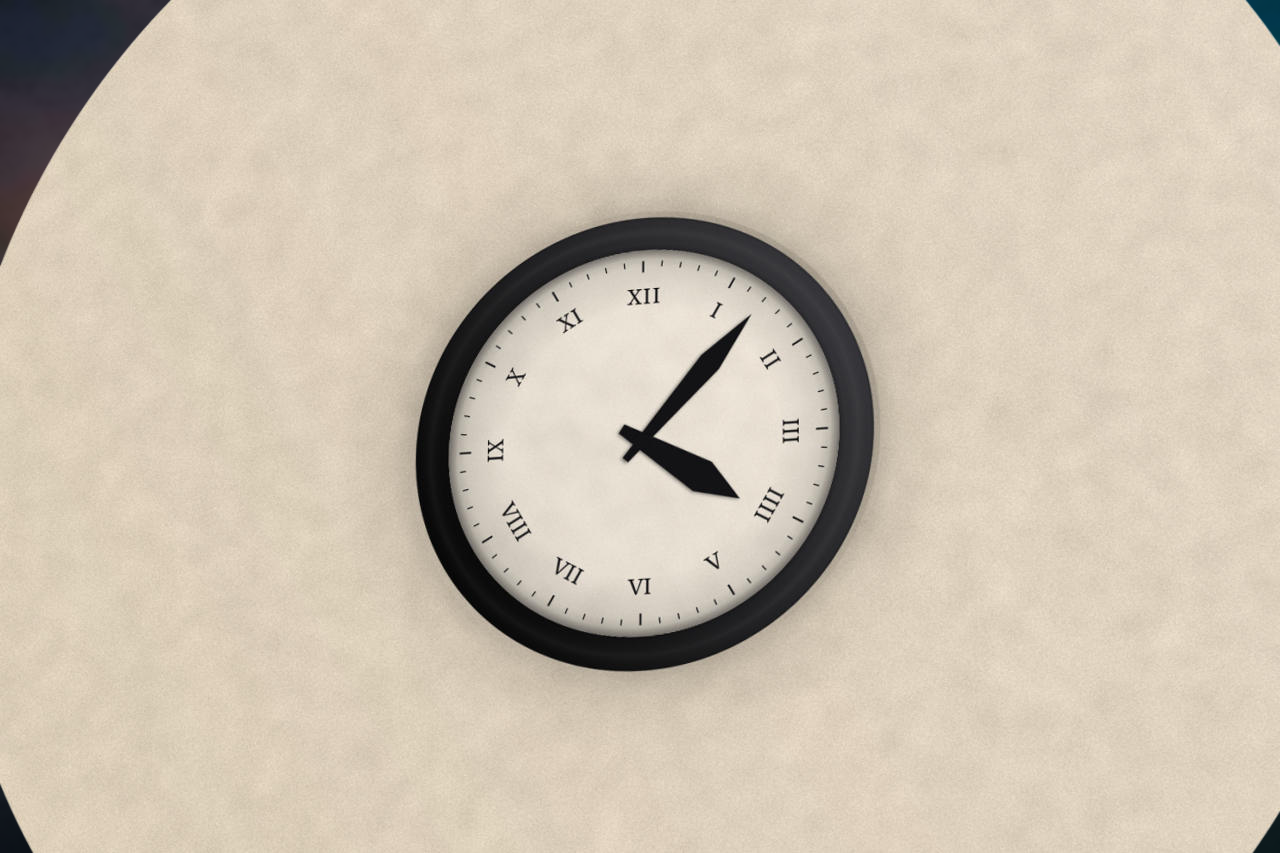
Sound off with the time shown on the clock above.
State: 4:07
